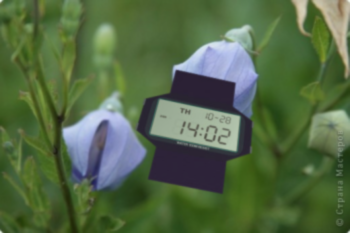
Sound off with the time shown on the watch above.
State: 14:02
